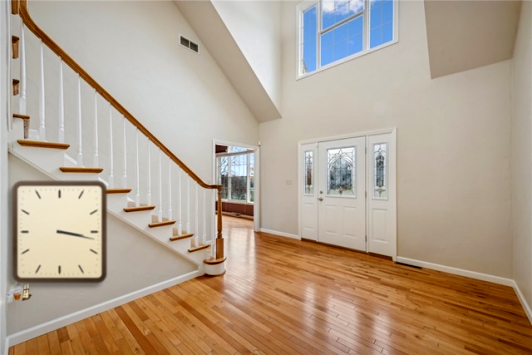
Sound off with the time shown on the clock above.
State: 3:17
